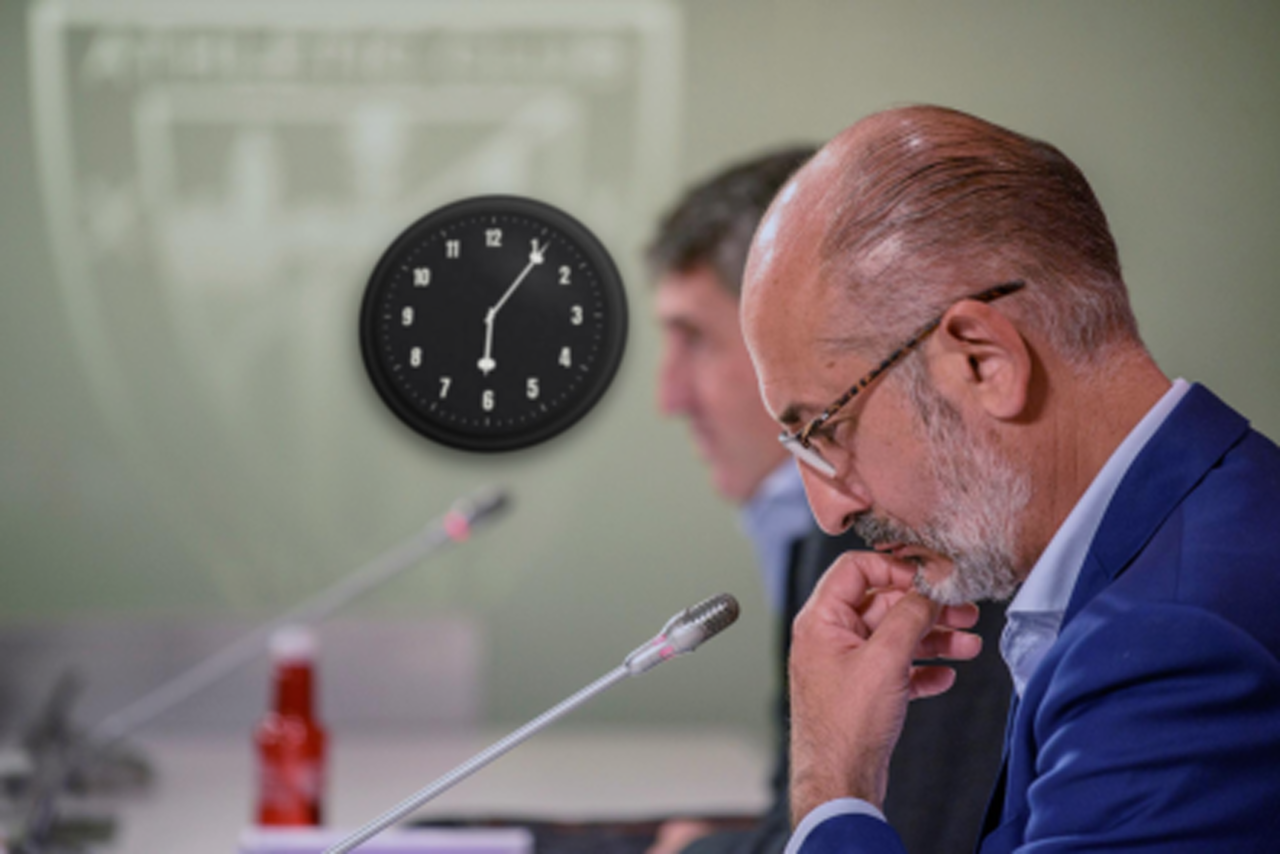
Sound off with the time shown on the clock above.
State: 6:06
